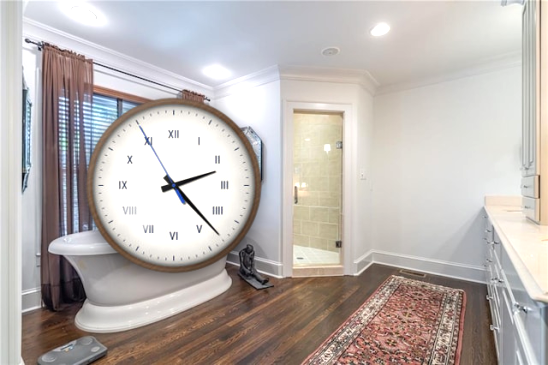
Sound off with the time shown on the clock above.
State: 2:22:55
